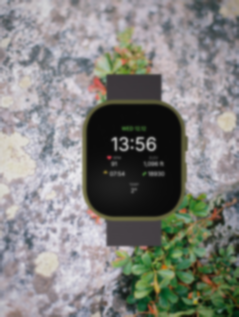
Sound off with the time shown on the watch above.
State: 13:56
